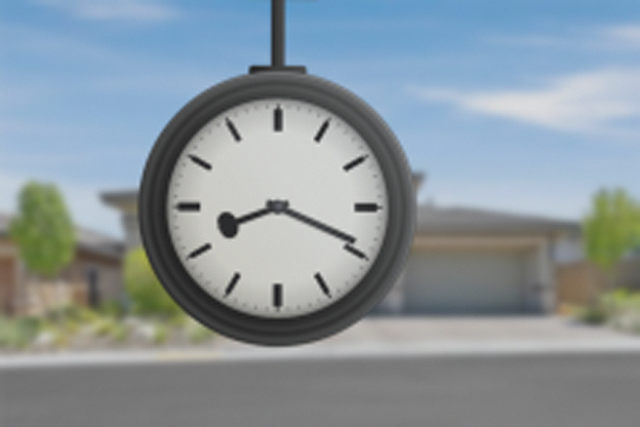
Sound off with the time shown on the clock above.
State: 8:19
